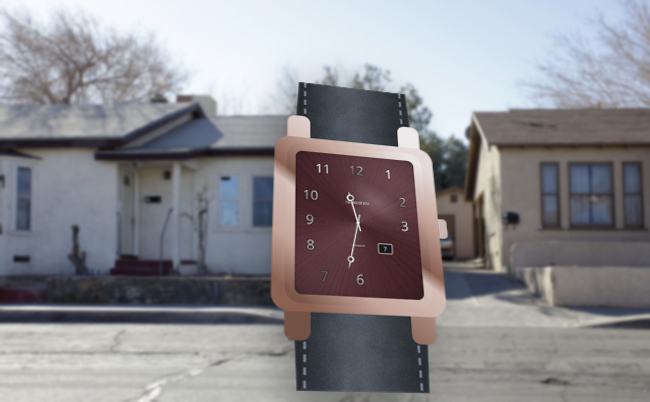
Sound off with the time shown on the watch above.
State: 11:32
